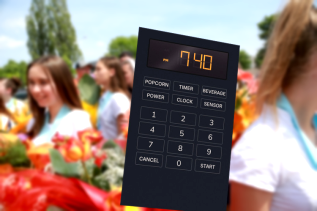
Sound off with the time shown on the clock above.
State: 7:40
